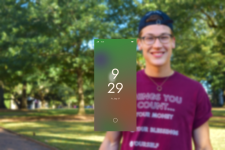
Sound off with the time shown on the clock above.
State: 9:29
